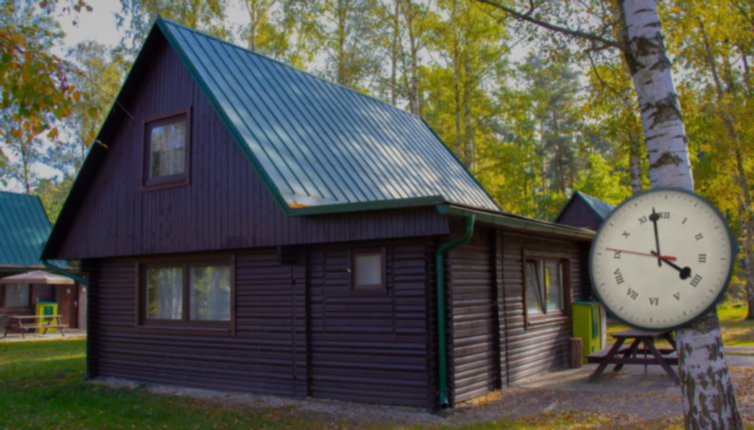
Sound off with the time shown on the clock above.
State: 3:57:46
